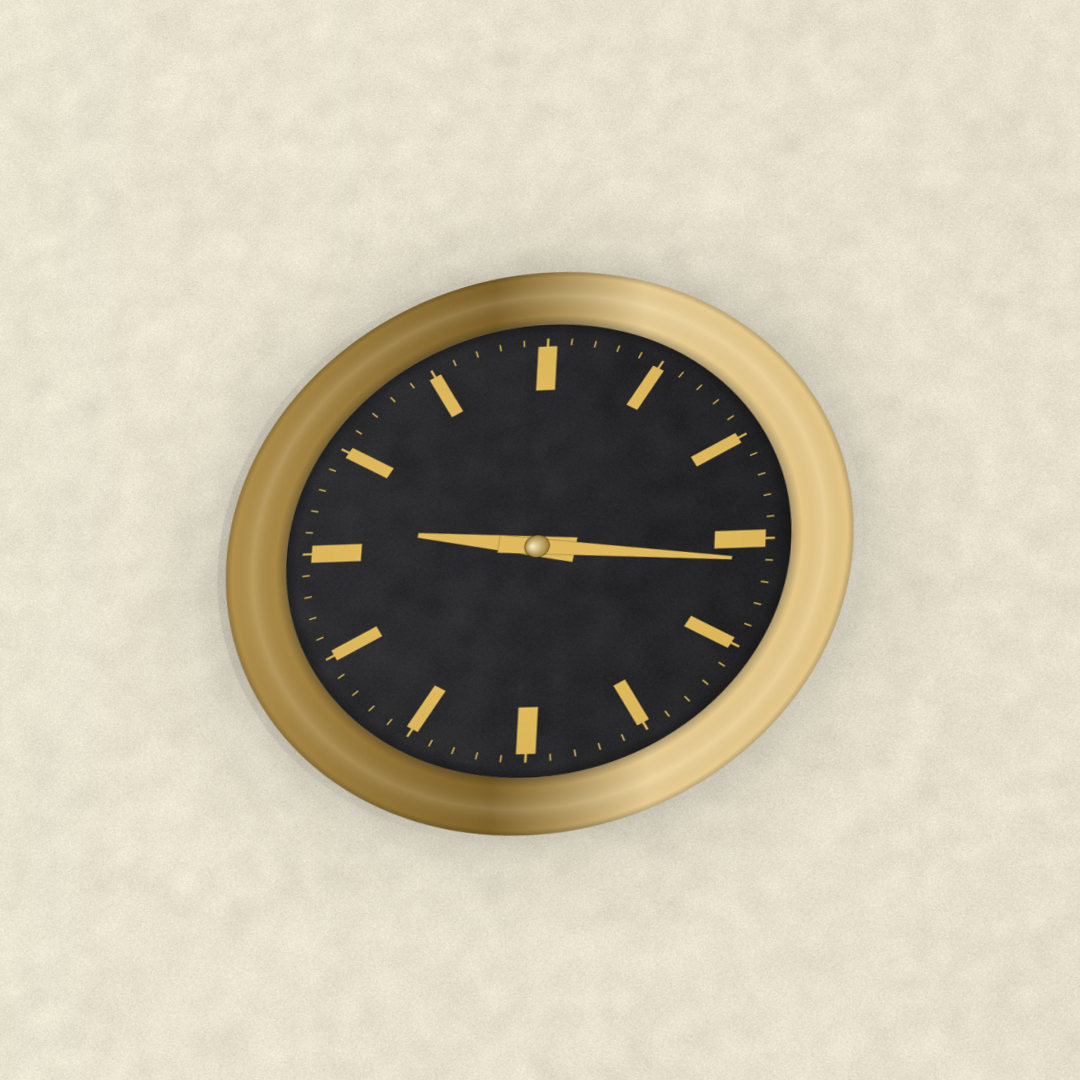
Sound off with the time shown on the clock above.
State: 9:16
